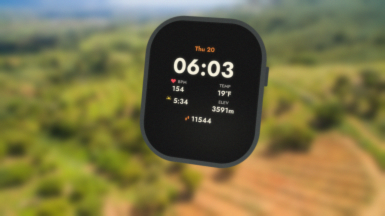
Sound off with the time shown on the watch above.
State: 6:03
